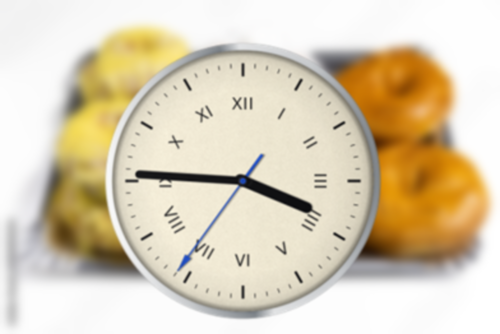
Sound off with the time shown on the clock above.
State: 3:45:36
